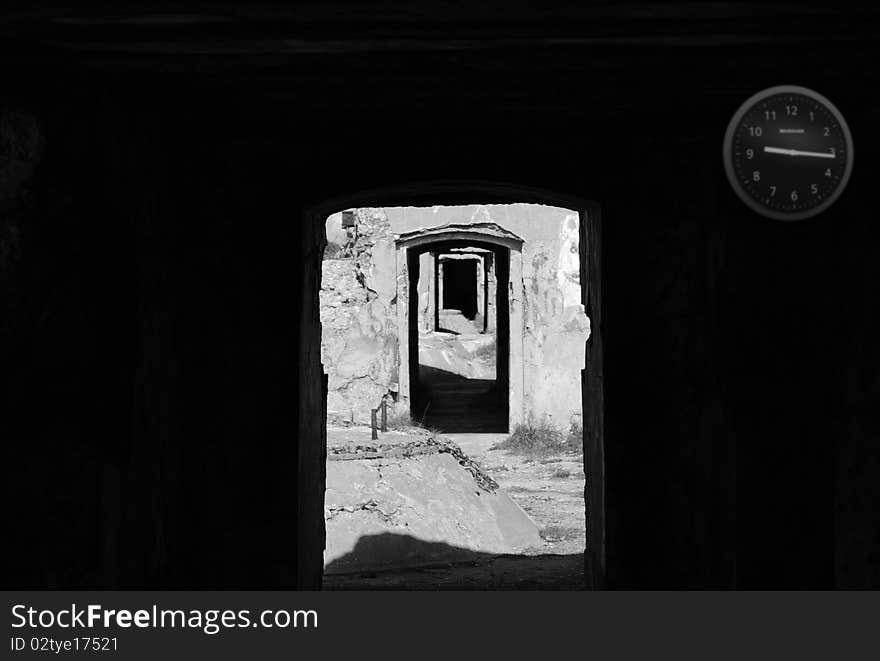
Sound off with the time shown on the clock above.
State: 9:16
